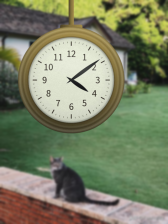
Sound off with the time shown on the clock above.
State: 4:09
